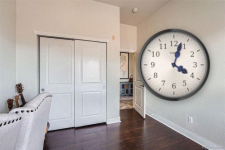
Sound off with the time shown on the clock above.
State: 4:03
